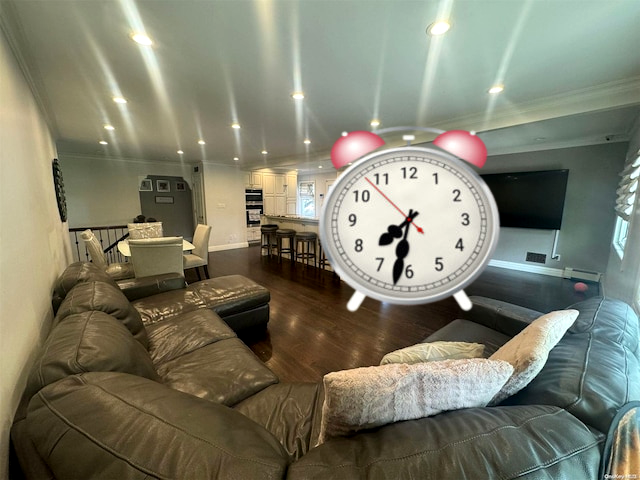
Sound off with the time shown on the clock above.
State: 7:31:53
